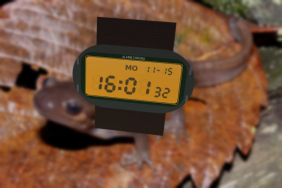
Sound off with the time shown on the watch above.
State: 16:01:32
